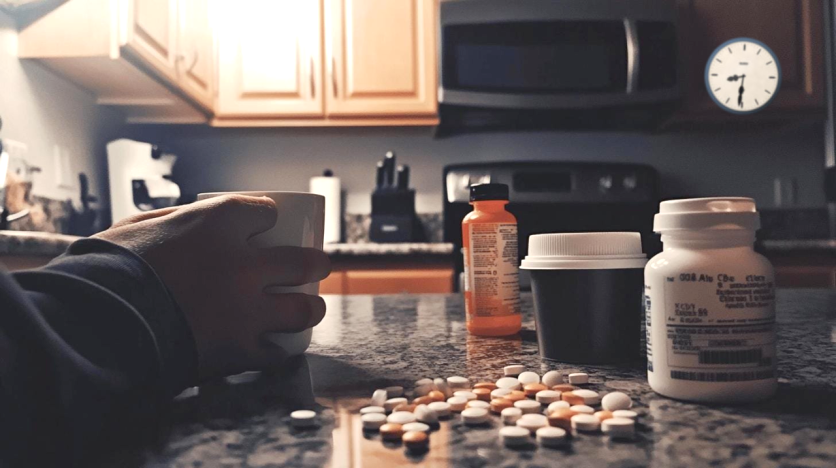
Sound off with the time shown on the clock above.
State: 8:31
